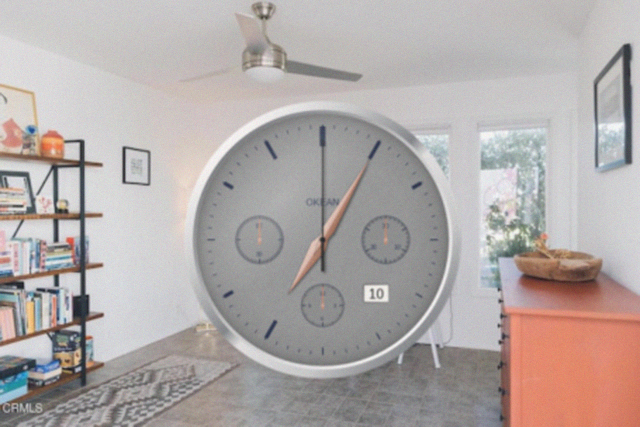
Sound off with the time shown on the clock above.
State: 7:05
